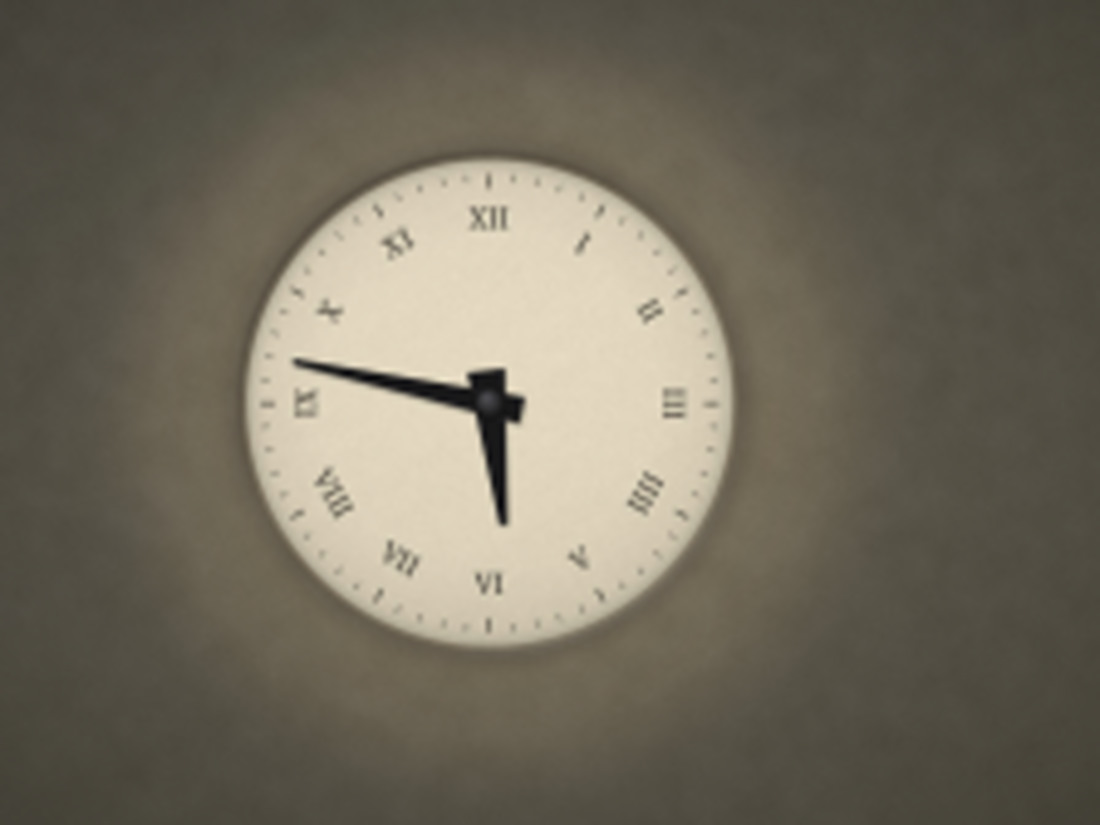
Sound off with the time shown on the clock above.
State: 5:47
